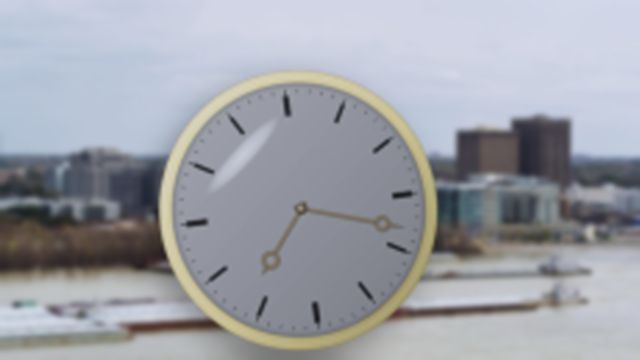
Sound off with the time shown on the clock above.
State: 7:18
